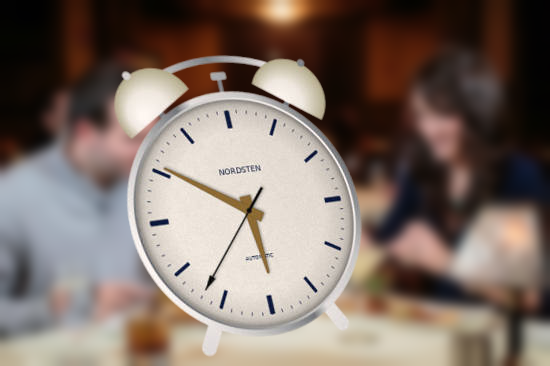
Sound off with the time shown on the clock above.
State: 5:50:37
